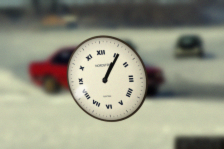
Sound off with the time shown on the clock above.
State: 1:06
